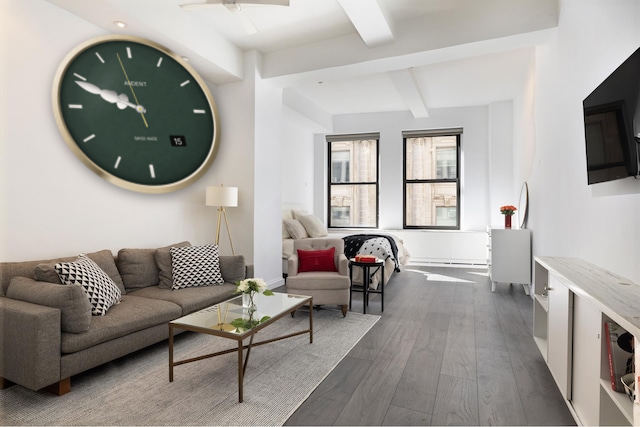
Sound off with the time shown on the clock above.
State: 9:48:58
